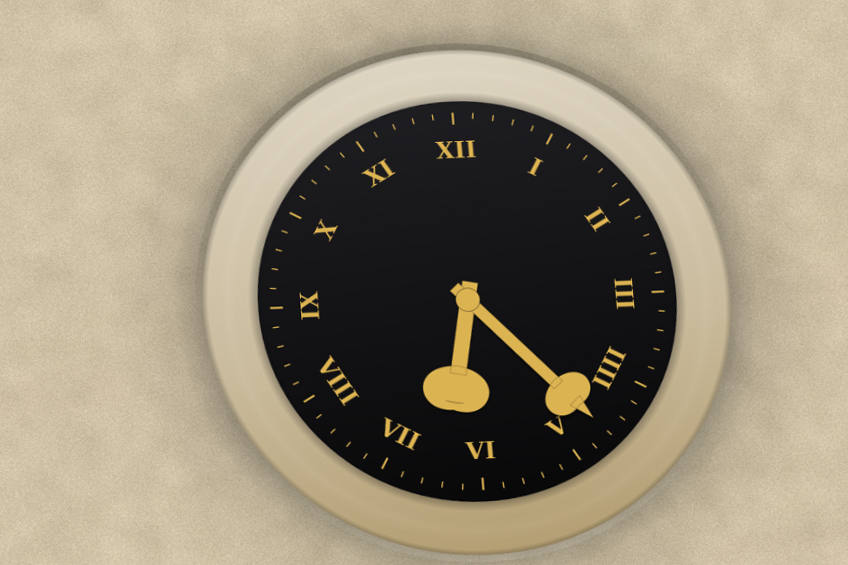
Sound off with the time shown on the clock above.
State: 6:23
